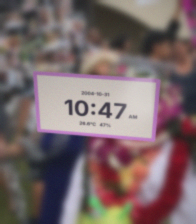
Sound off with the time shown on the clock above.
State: 10:47
